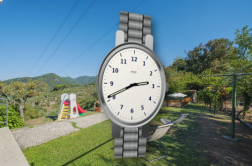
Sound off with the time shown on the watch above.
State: 2:41
